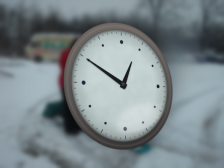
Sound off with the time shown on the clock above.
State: 12:50
